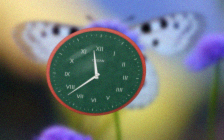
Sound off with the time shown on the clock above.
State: 11:38
